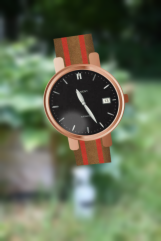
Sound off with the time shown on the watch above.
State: 11:26
